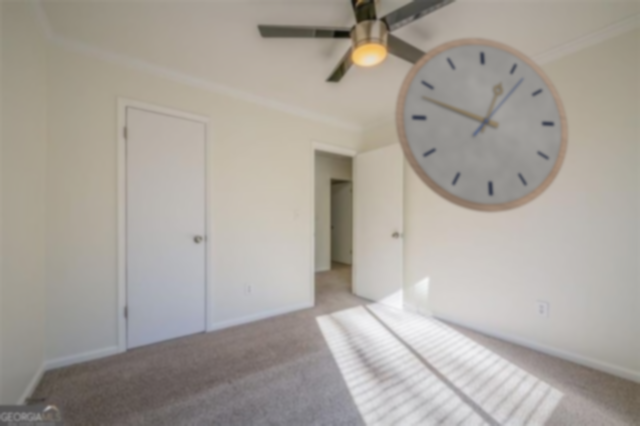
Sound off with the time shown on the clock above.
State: 12:48:07
